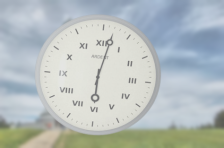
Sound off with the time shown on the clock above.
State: 6:02
